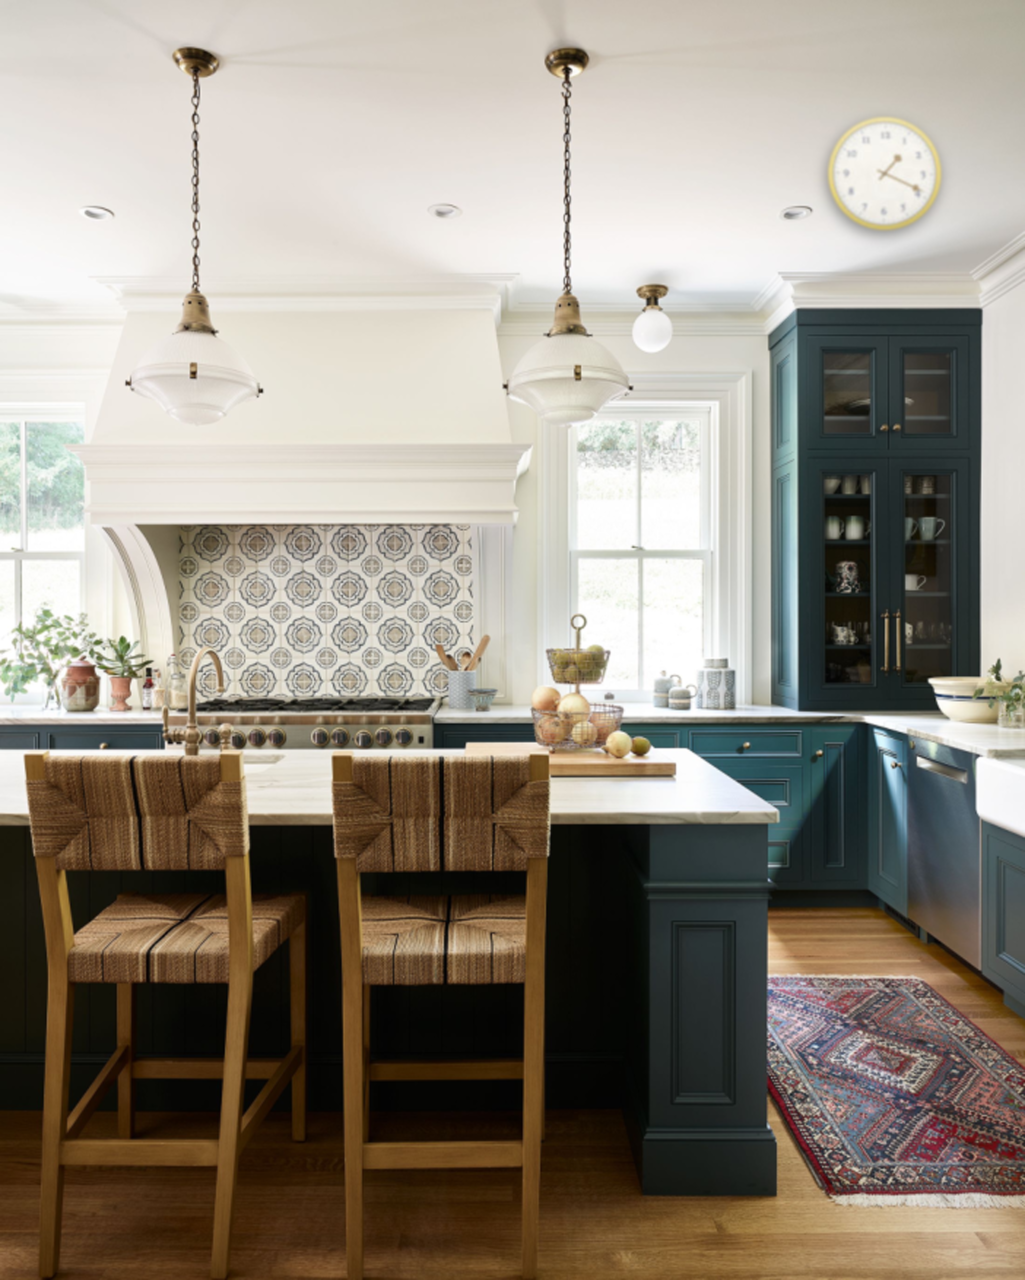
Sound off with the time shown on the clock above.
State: 1:19
